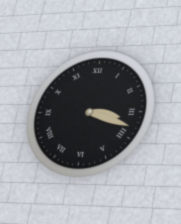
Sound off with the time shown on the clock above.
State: 3:18
